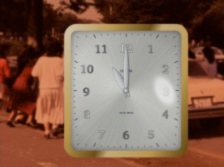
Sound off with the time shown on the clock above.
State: 11:00
